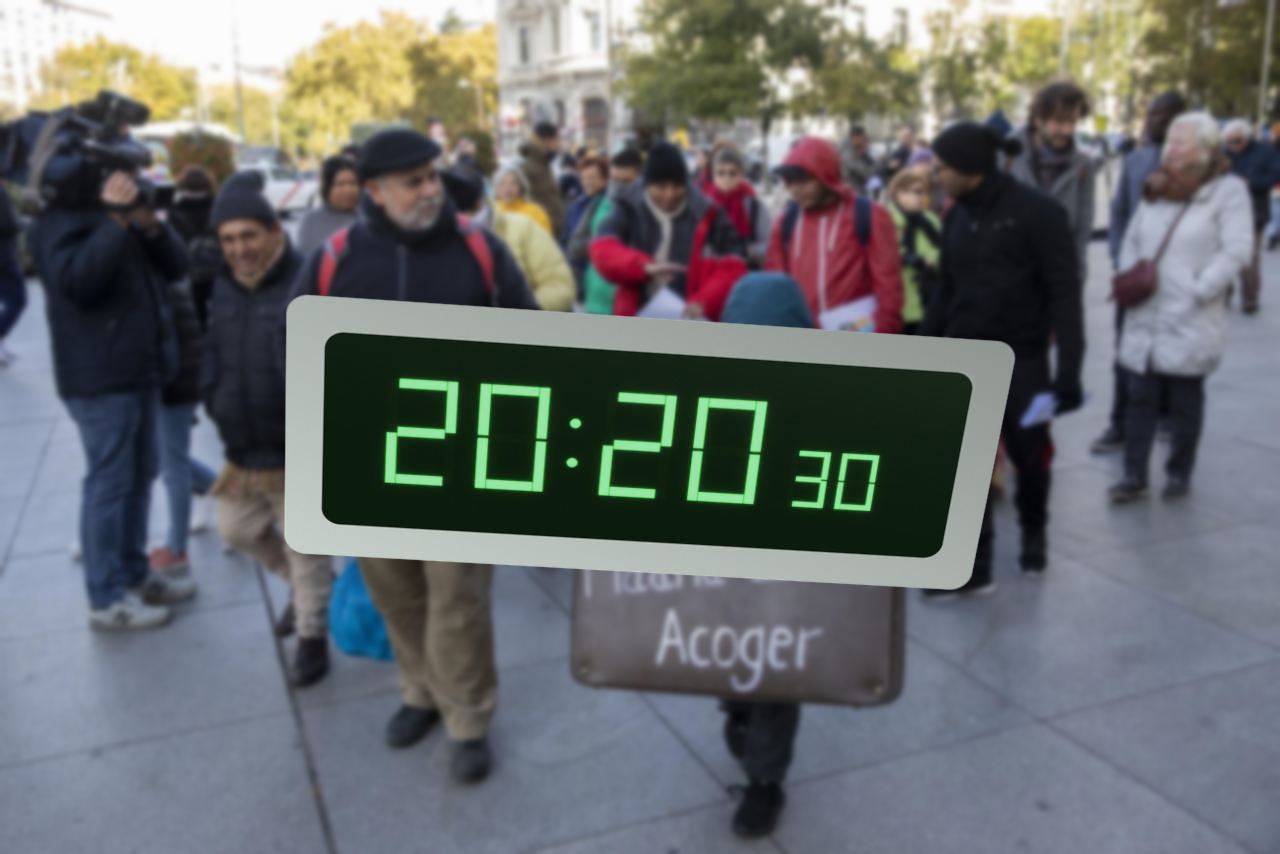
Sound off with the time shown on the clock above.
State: 20:20:30
